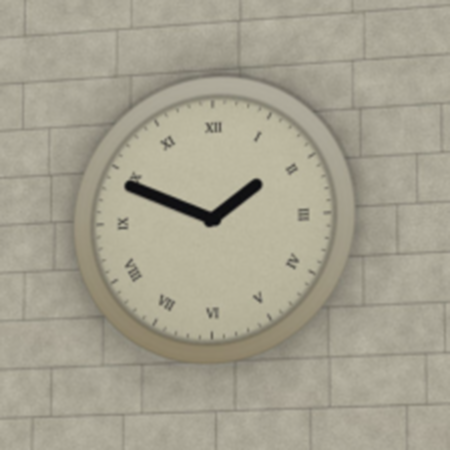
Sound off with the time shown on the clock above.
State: 1:49
